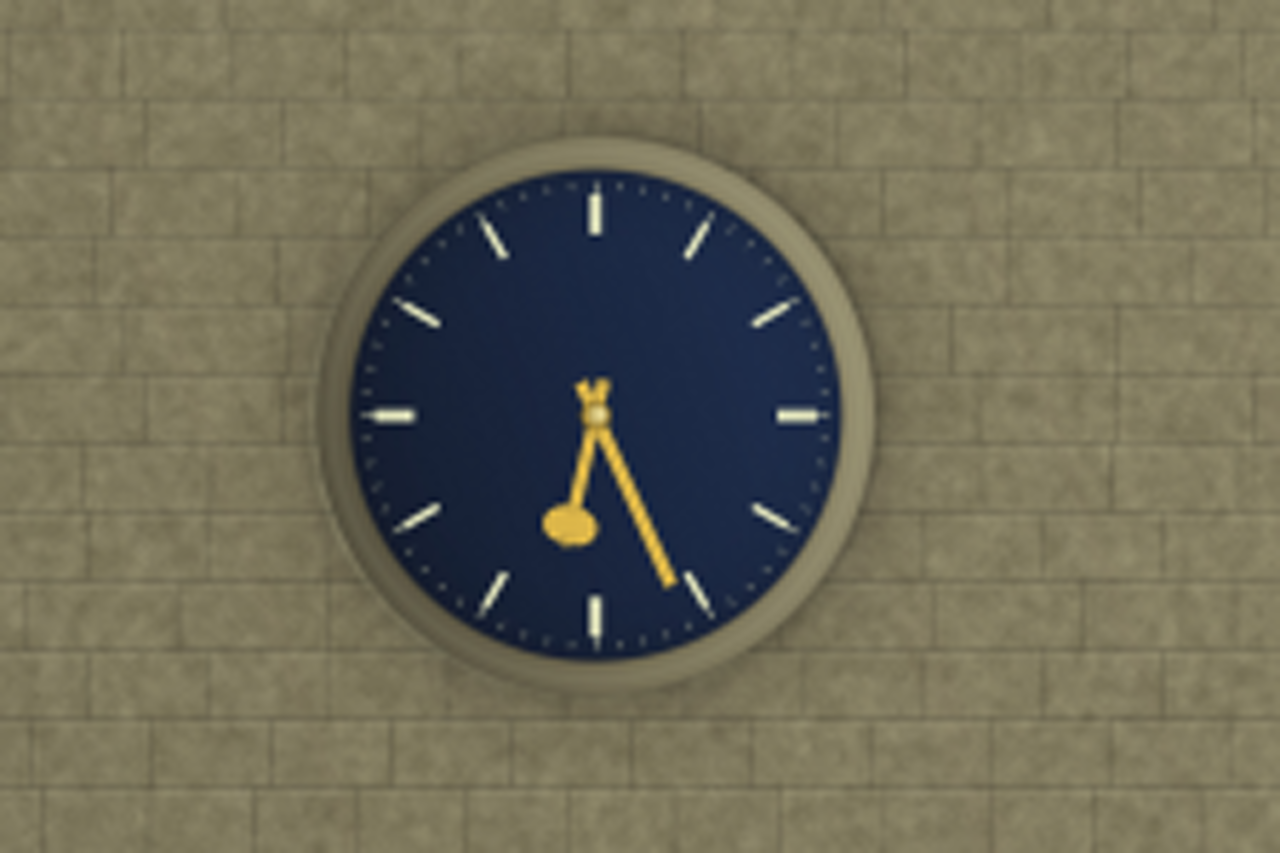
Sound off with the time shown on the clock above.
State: 6:26
